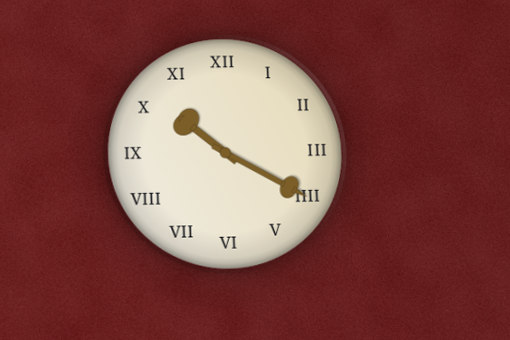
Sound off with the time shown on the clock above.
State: 10:20
